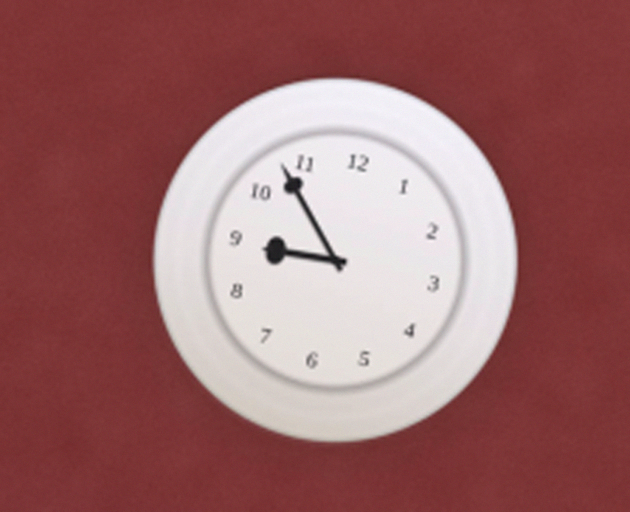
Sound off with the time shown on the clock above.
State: 8:53
